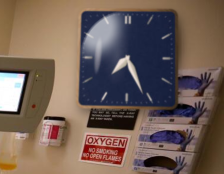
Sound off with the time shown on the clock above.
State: 7:26
